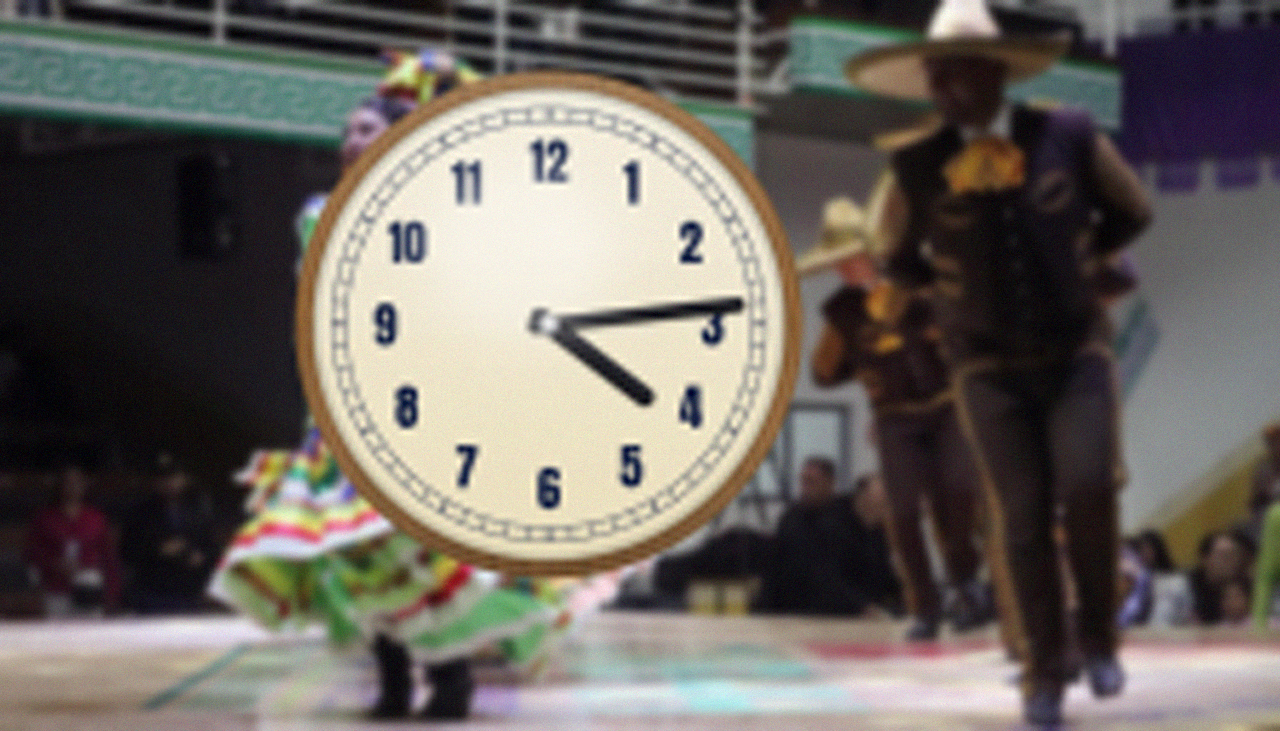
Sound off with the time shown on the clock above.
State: 4:14
